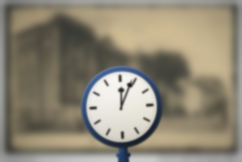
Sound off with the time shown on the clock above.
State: 12:04
